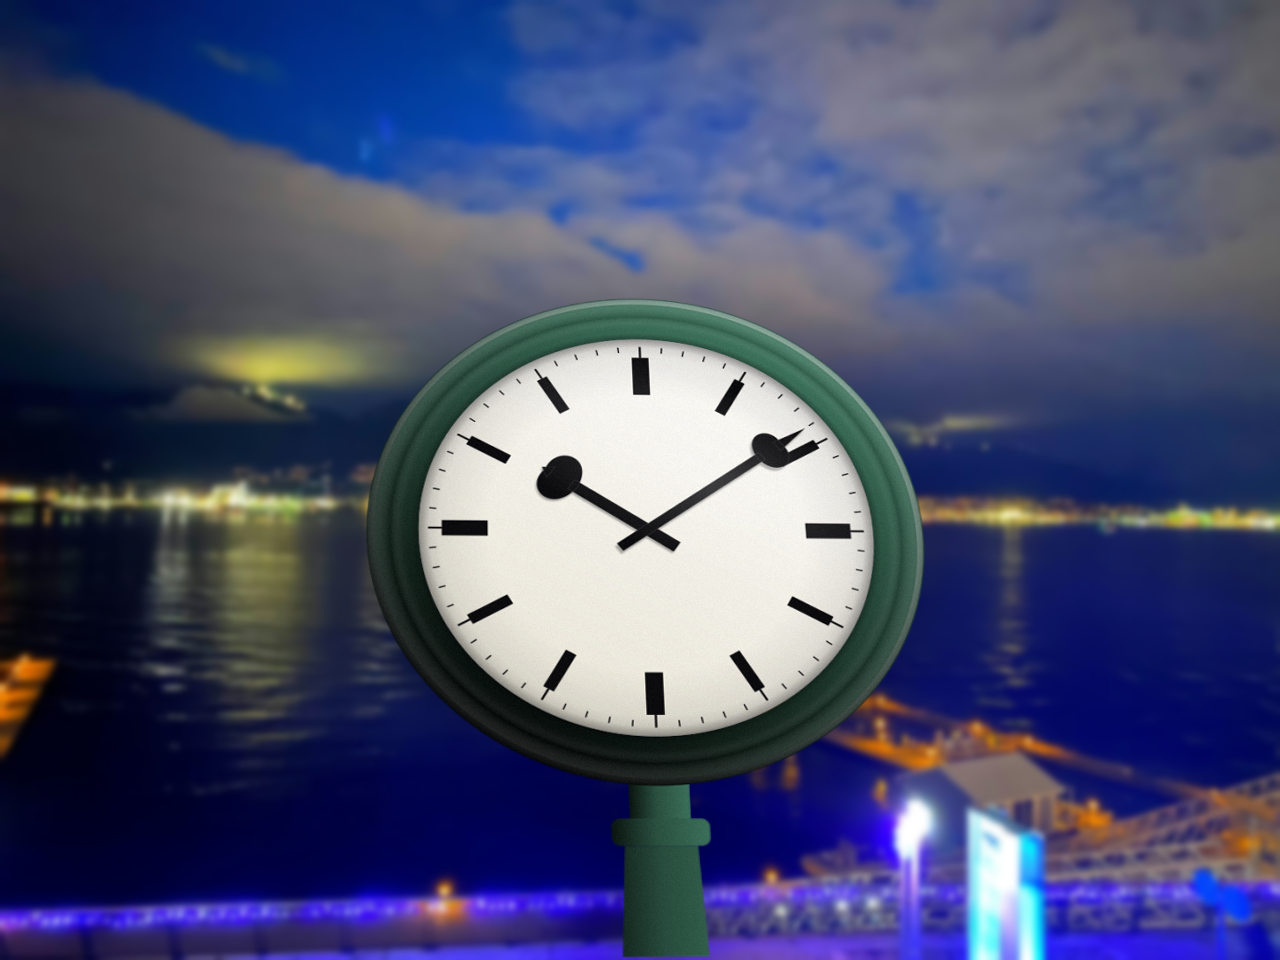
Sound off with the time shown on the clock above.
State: 10:09
